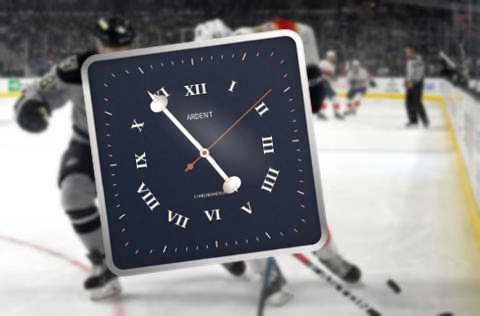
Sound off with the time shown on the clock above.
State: 4:54:09
